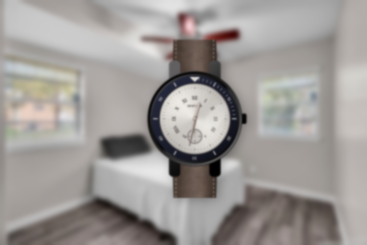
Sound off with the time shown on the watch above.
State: 12:32
